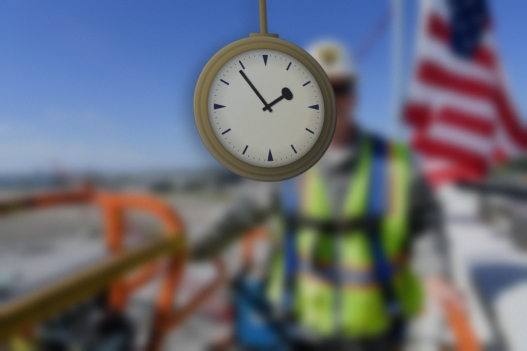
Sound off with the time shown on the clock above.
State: 1:54
